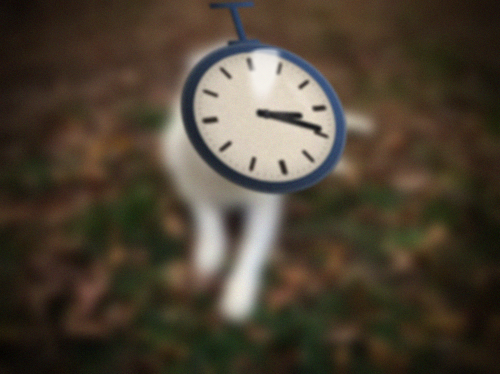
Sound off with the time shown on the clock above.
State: 3:19
